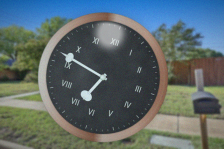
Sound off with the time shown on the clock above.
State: 6:47
